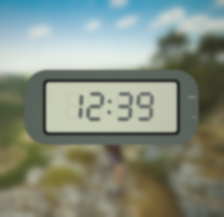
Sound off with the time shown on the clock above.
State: 12:39
